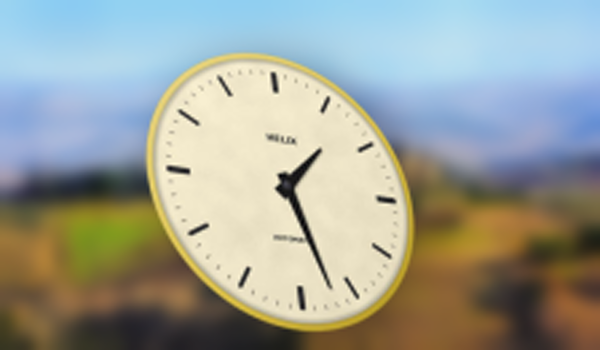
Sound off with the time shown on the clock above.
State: 1:27
